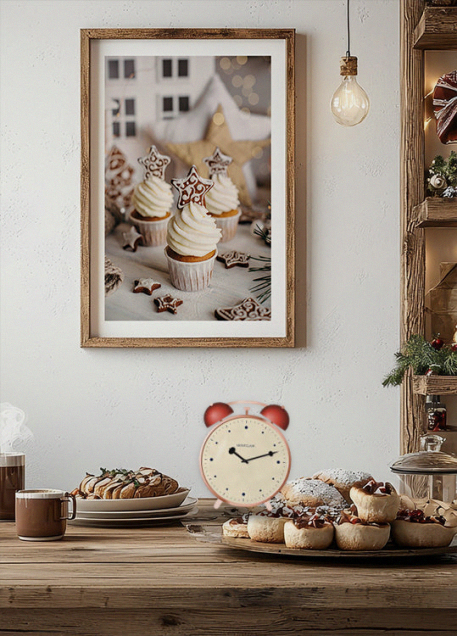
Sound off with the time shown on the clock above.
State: 10:12
